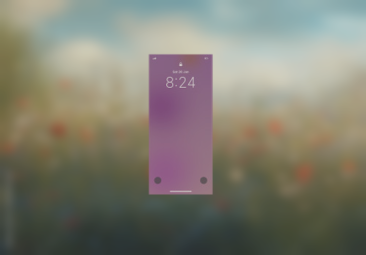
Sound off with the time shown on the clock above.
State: 8:24
